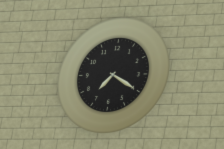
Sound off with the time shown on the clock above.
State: 7:20
